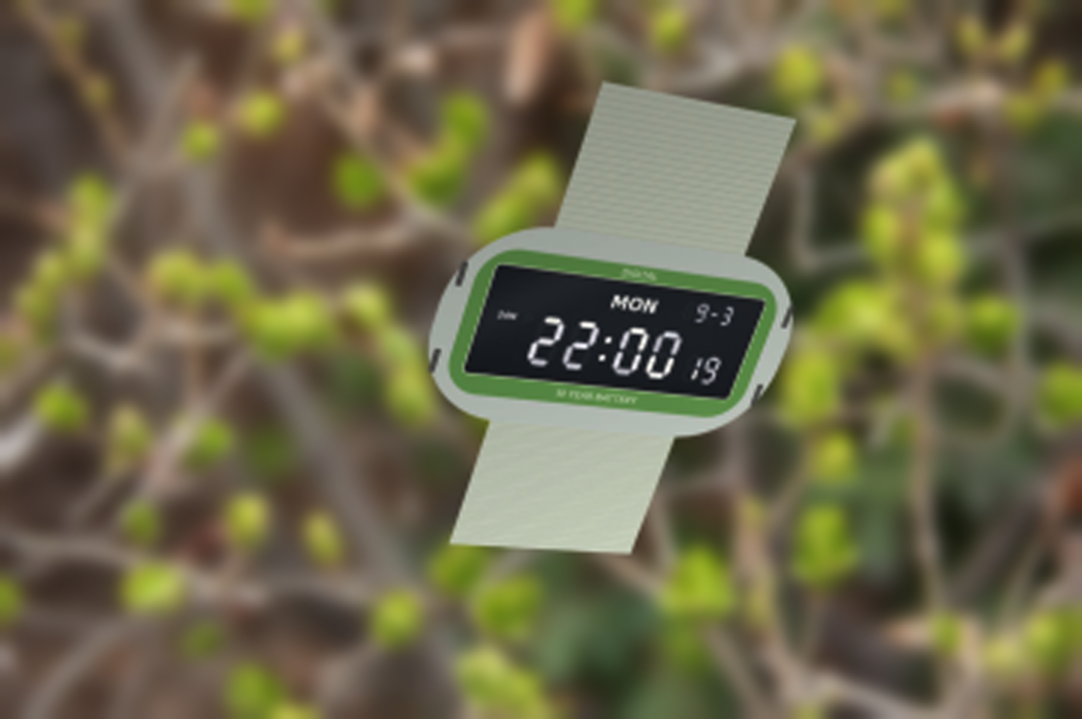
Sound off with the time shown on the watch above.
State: 22:00:19
